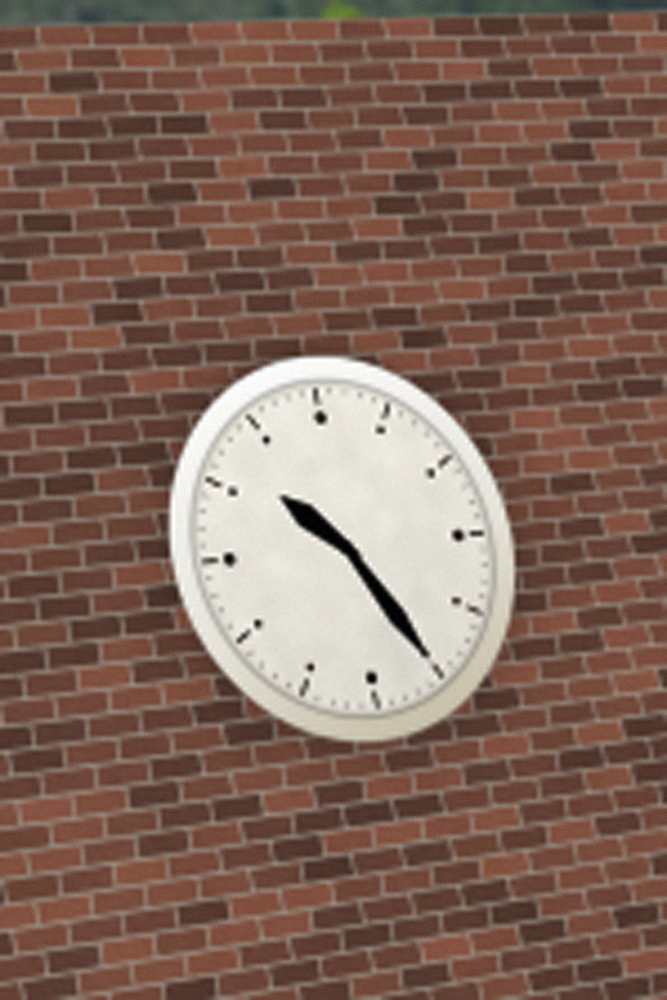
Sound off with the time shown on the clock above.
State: 10:25
